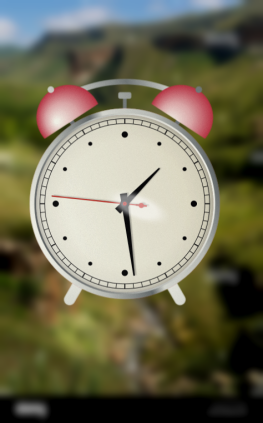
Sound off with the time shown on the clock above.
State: 1:28:46
